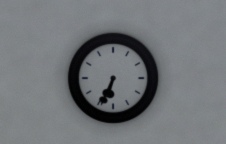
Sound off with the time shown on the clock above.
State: 6:34
